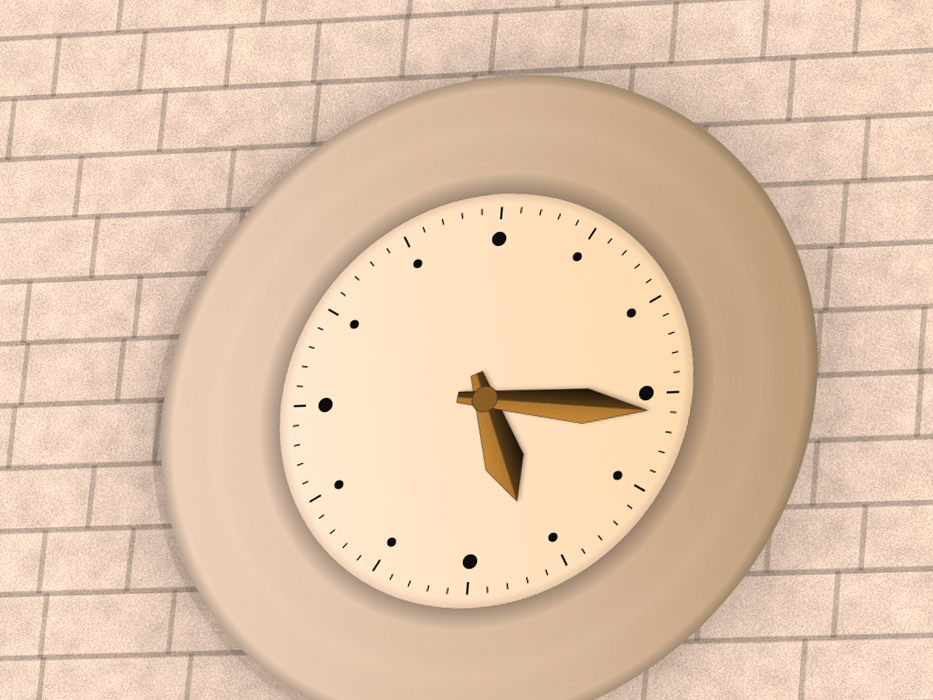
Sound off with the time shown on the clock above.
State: 5:16
